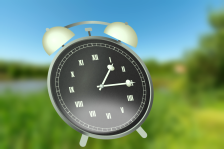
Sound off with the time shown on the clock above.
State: 1:15
